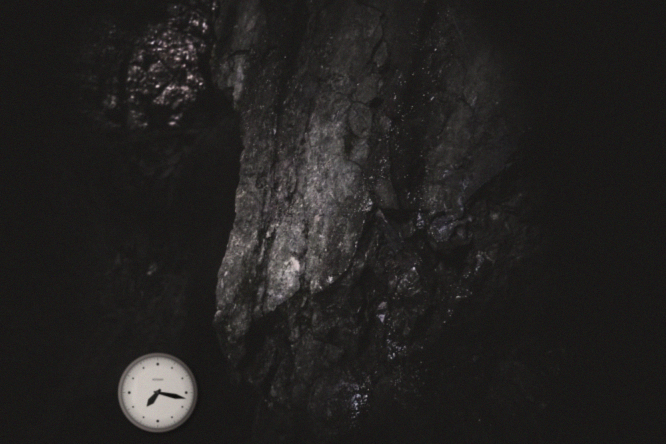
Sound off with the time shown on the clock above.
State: 7:17
